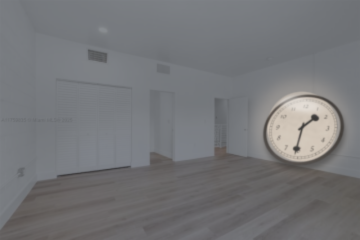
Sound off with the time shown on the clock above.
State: 1:31
